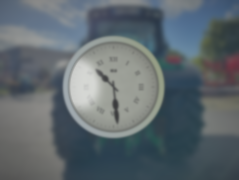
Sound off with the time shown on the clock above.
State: 10:29
